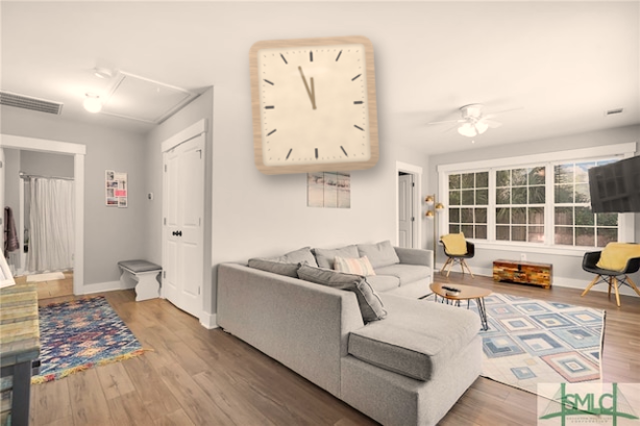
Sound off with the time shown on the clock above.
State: 11:57
